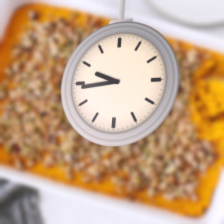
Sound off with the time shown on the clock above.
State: 9:44
